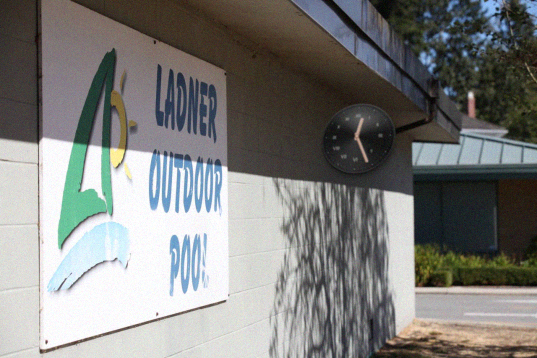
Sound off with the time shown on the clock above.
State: 12:26
